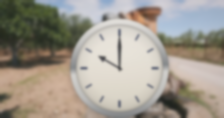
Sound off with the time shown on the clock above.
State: 10:00
